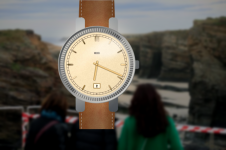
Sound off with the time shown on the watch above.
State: 6:19
